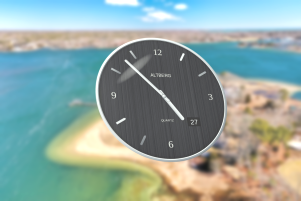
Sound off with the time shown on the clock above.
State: 4:53
